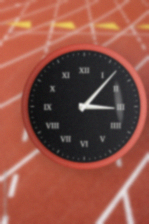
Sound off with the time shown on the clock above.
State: 3:07
